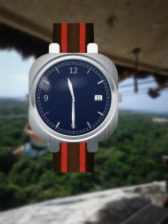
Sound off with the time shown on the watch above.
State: 11:30
